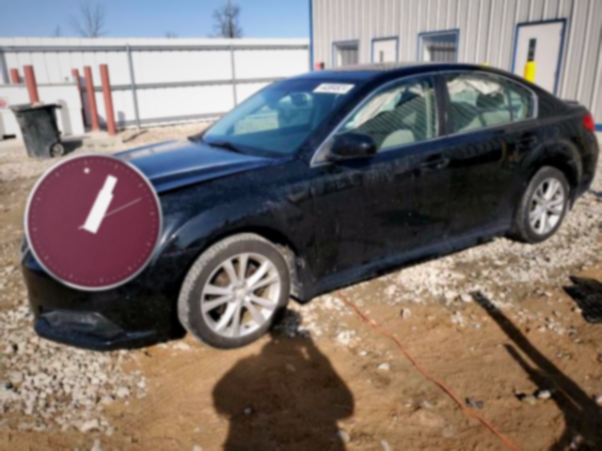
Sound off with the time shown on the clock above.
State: 1:05:12
